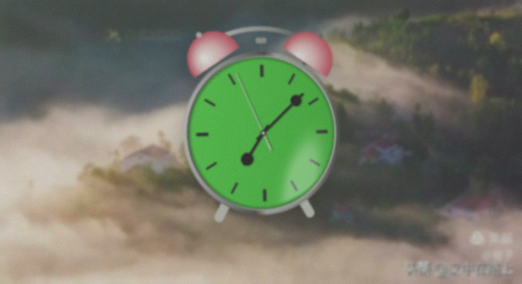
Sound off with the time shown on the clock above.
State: 7:07:56
